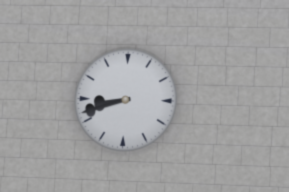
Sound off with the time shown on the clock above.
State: 8:42
